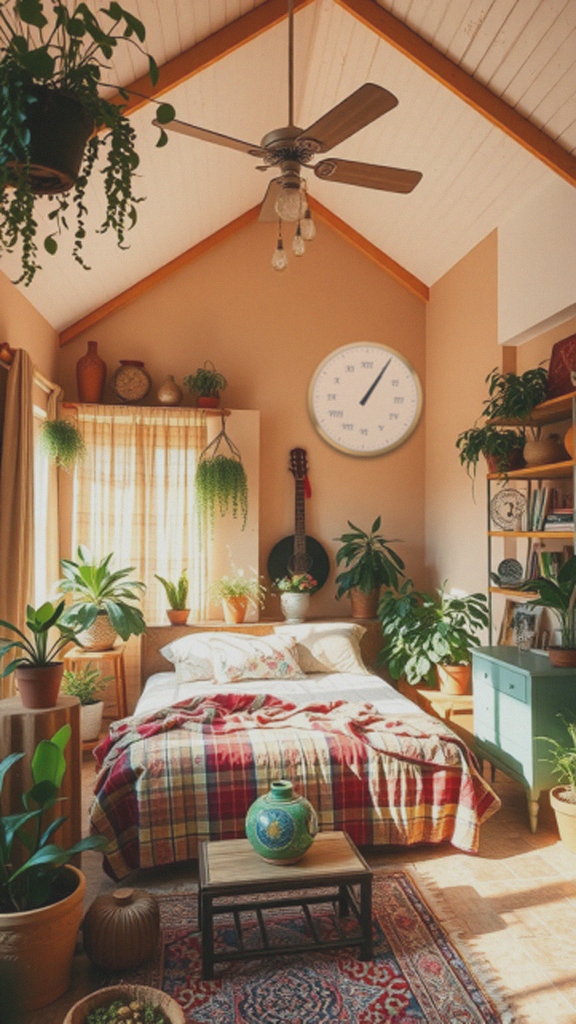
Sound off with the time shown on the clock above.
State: 1:05
